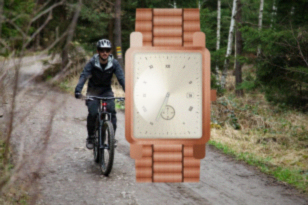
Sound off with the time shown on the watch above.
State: 6:34
